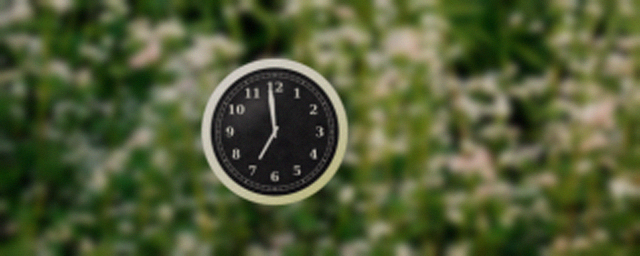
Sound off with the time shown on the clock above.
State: 6:59
